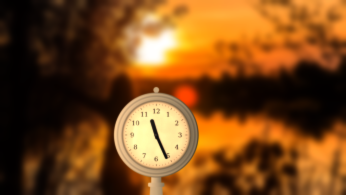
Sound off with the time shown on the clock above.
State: 11:26
